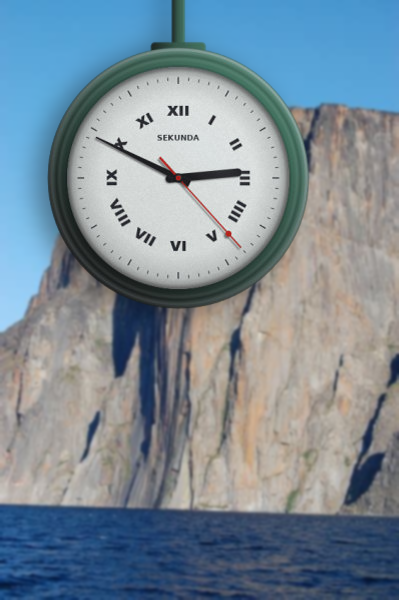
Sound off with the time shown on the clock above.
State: 2:49:23
